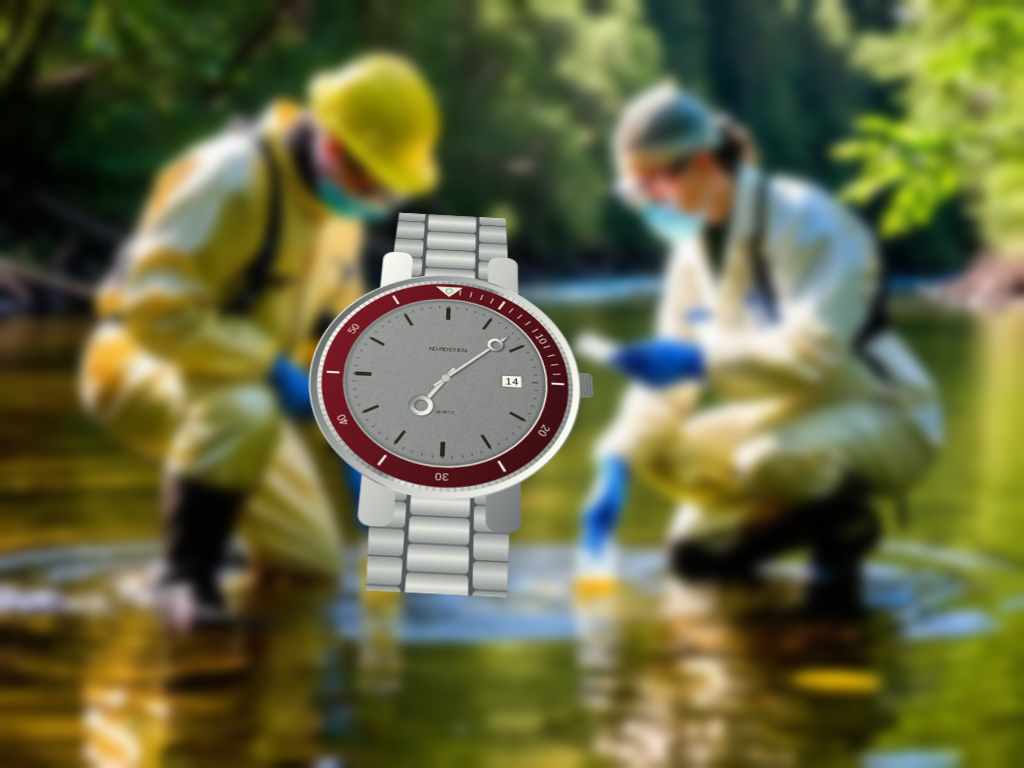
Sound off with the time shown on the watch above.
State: 7:08
